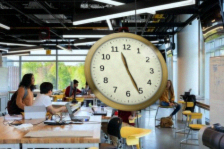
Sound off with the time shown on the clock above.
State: 11:26
